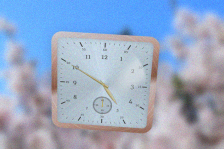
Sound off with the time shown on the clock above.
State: 4:50
